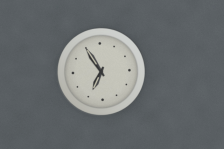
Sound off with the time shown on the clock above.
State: 6:55
